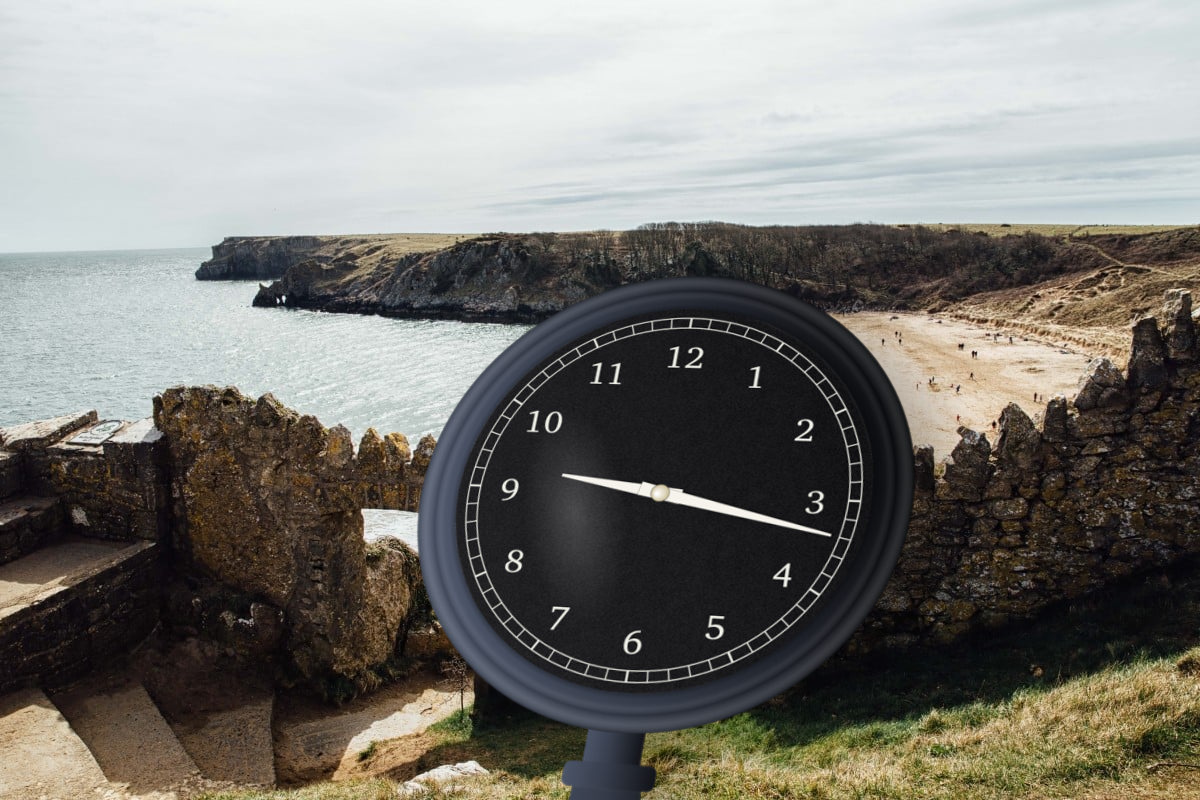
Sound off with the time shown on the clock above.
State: 9:17
